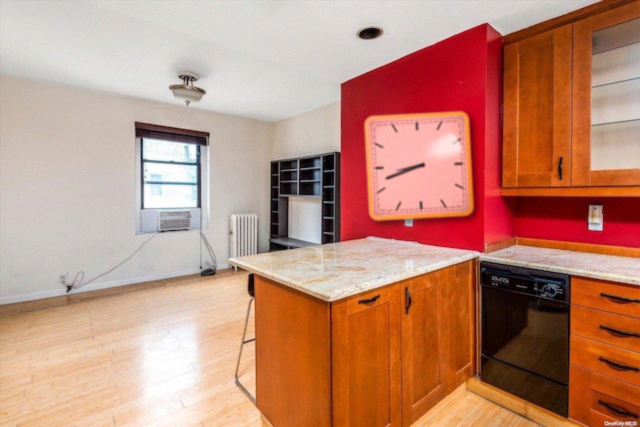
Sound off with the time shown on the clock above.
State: 8:42
